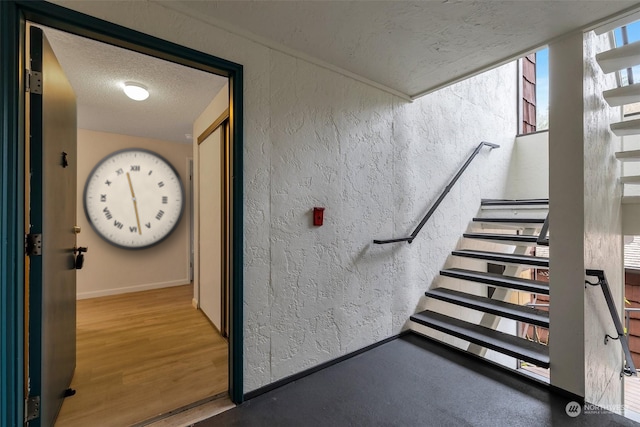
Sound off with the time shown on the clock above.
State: 11:28
